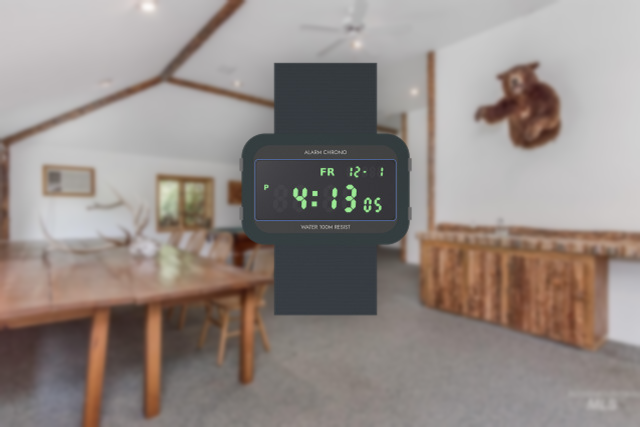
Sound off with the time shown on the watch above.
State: 4:13:05
